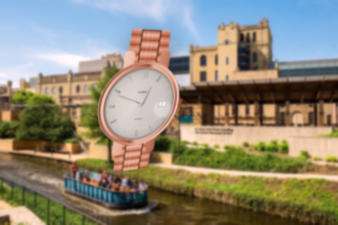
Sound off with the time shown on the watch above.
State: 12:49
